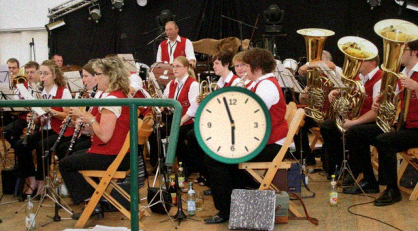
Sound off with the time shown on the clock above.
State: 5:57
